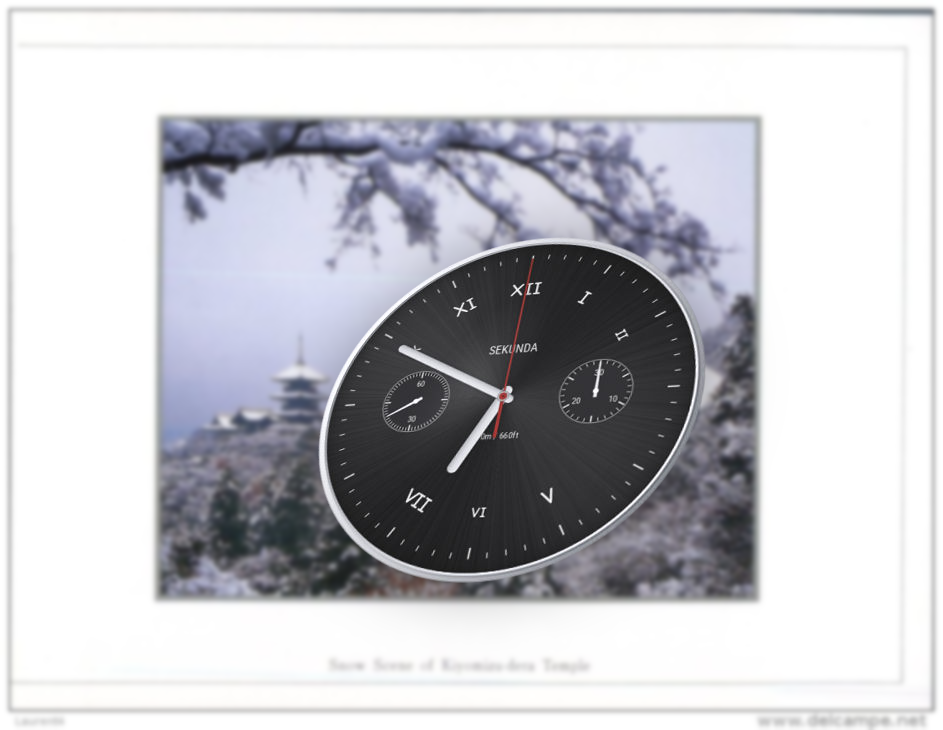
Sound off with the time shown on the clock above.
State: 6:49:40
